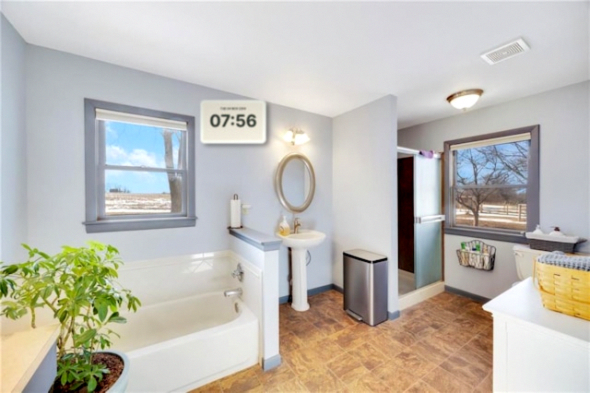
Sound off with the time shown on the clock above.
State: 7:56
